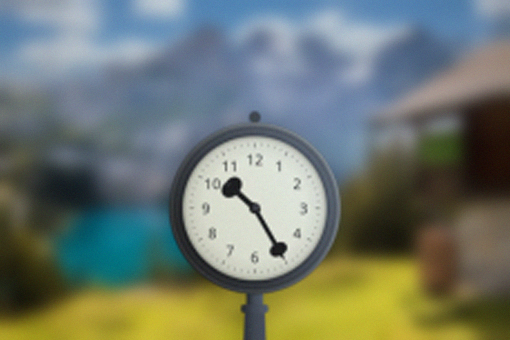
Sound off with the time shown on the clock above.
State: 10:25
